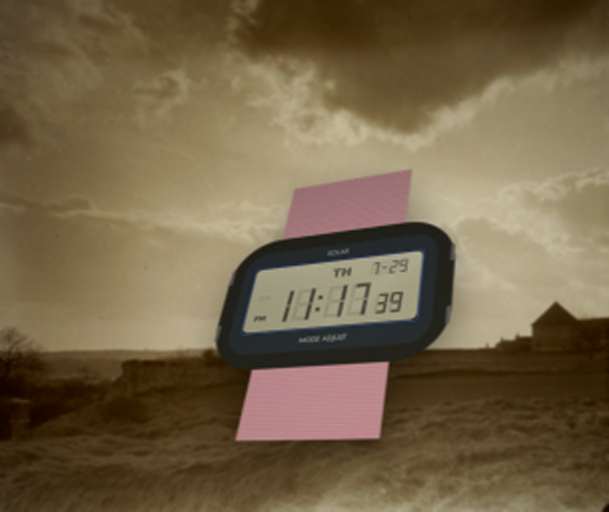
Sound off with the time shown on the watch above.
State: 11:17:39
